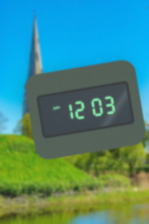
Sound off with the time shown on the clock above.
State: 12:03
